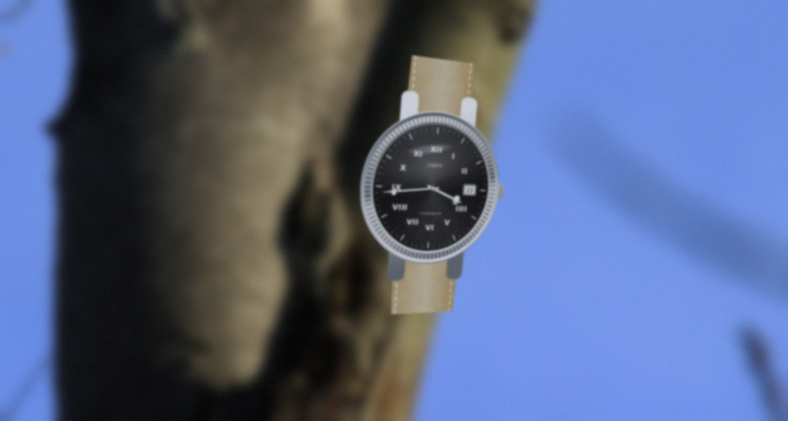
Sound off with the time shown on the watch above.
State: 3:44
